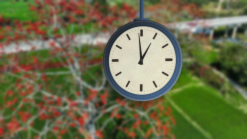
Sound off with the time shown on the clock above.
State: 12:59
